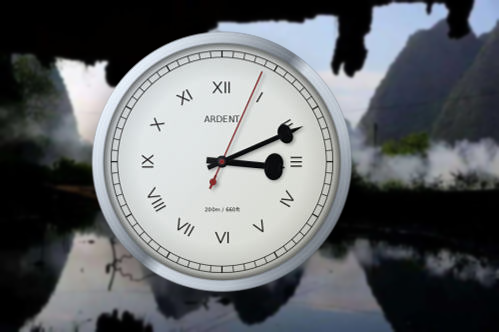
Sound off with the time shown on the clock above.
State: 3:11:04
